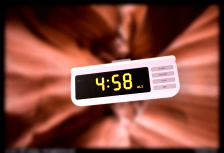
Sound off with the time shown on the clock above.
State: 4:58
